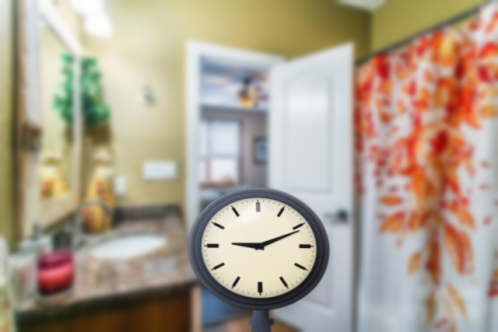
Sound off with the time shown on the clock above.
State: 9:11
